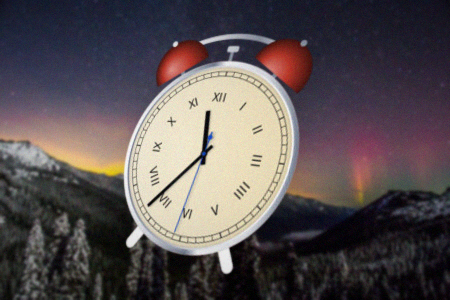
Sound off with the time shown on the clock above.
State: 11:36:31
